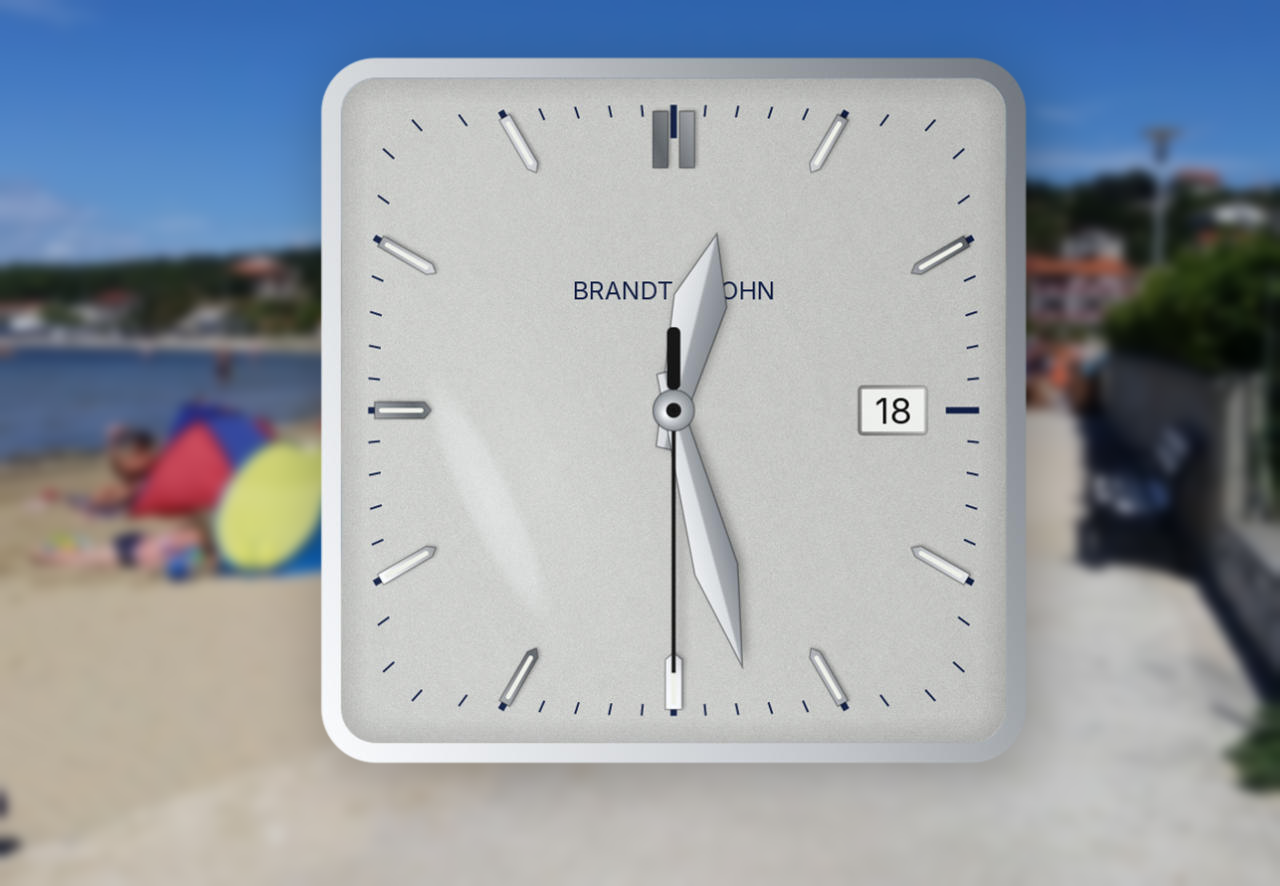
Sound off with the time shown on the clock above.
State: 12:27:30
